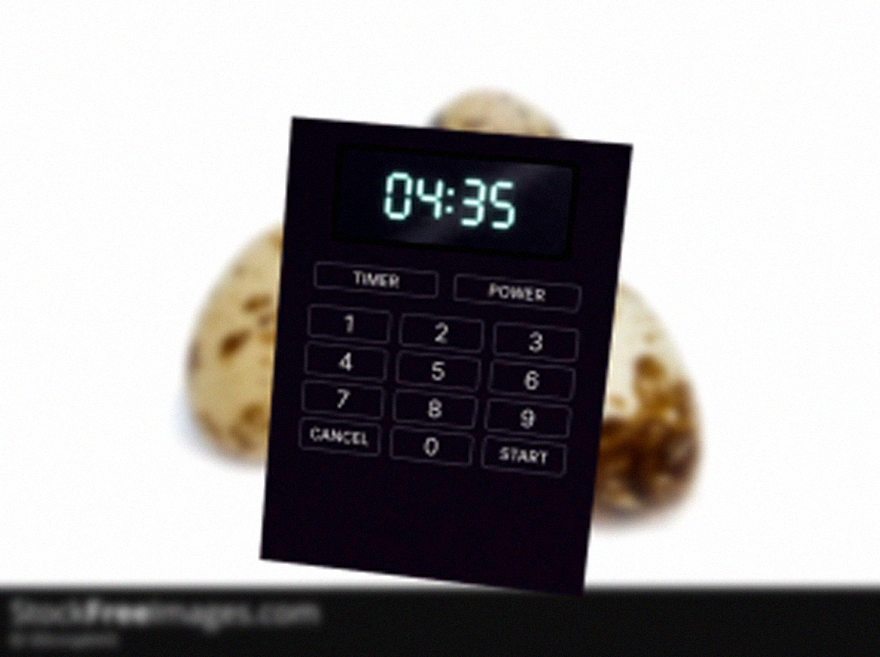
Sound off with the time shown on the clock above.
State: 4:35
